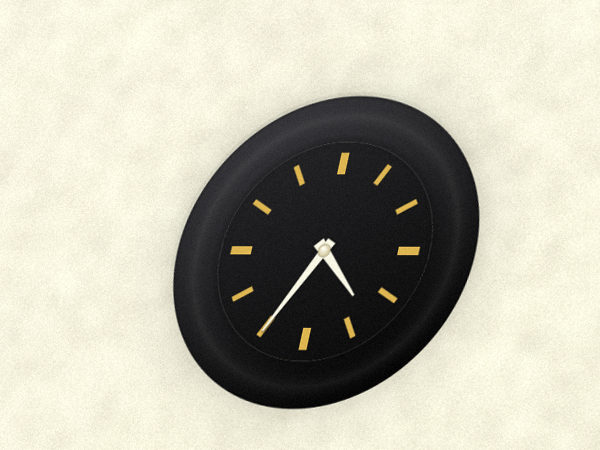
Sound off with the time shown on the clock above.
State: 4:35
